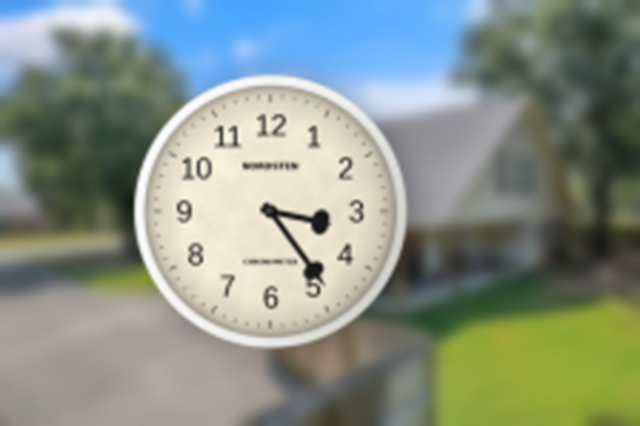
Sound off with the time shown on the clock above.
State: 3:24
